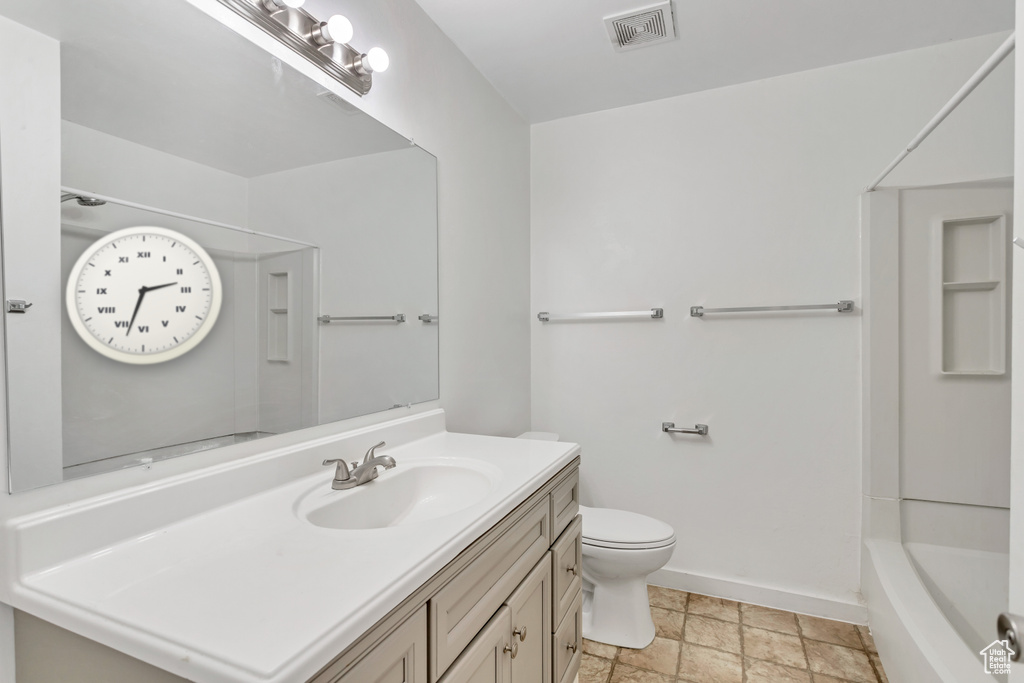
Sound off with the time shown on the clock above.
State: 2:33
